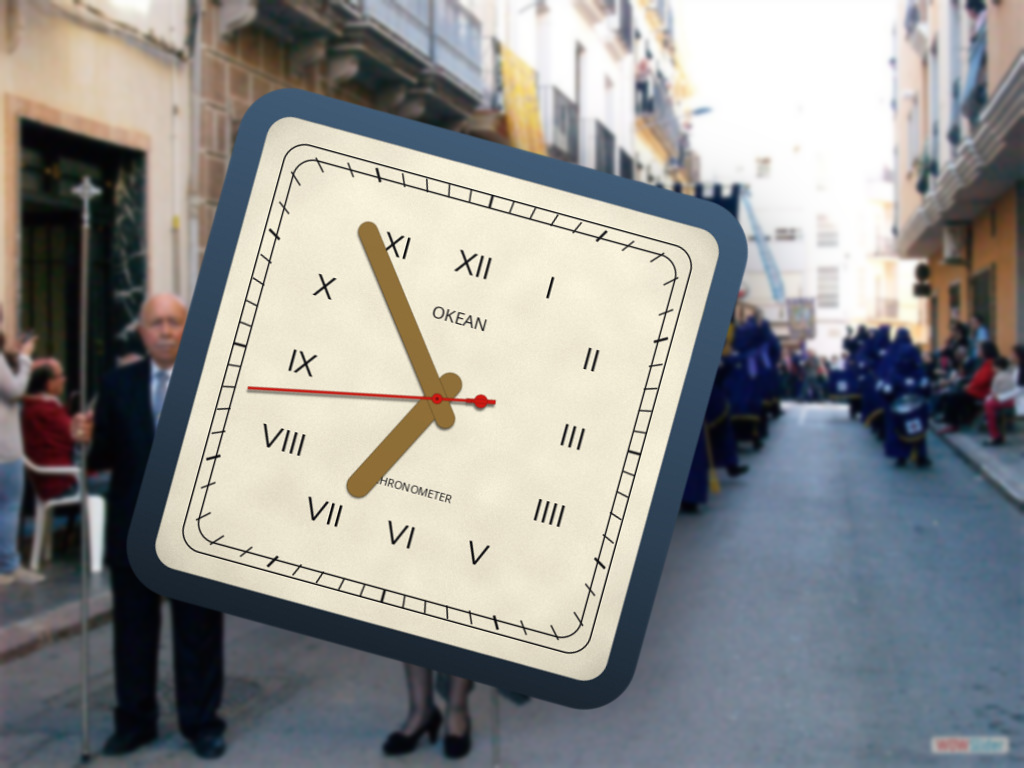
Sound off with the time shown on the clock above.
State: 6:53:43
